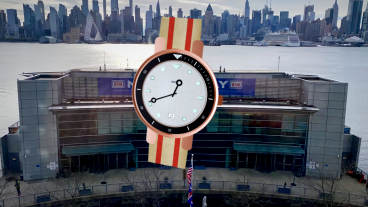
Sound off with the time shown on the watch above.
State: 12:41
